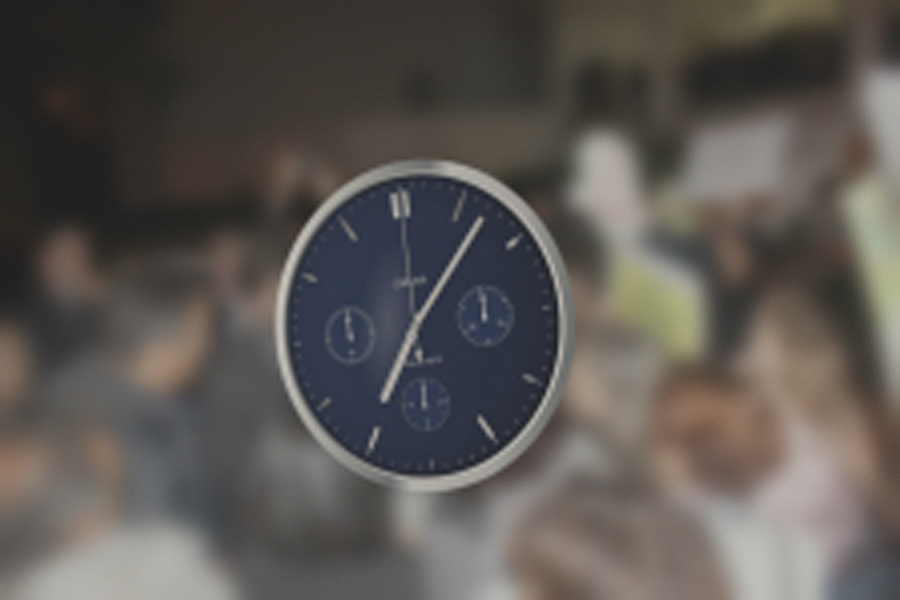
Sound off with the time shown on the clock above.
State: 7:07
